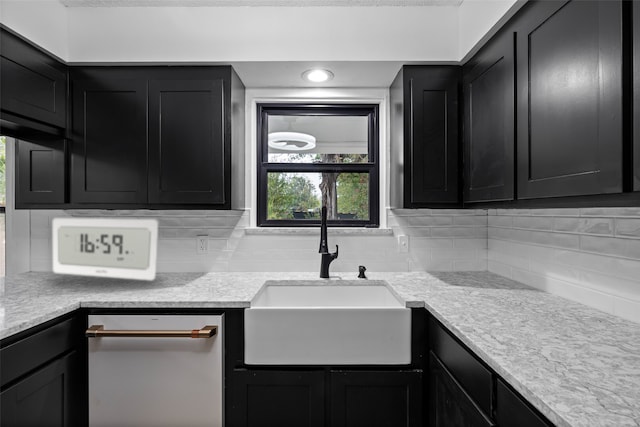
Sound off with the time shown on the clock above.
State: 16:59
